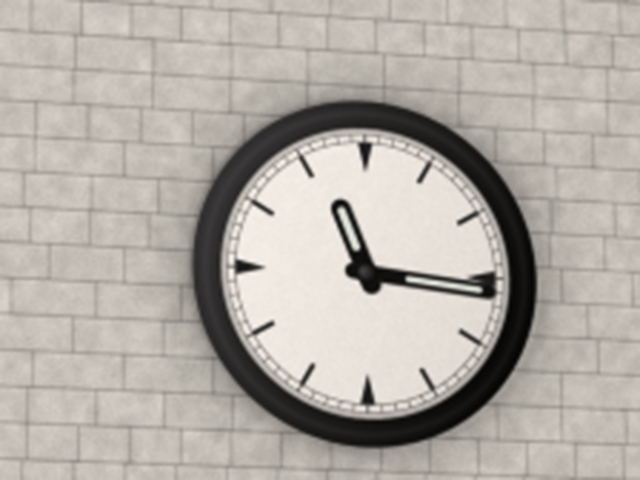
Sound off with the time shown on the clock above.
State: 11:16
